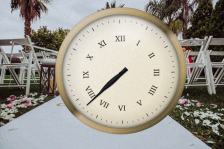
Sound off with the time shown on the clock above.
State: 7:38
